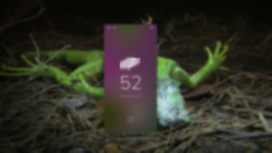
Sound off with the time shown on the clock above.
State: 7:52
